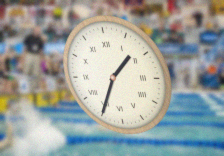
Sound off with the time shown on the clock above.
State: 1:35
